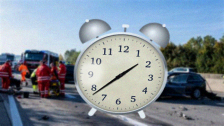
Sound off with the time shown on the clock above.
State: 1:38
